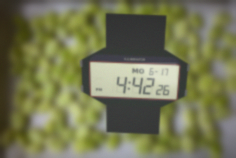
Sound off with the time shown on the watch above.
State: 4:42:26
